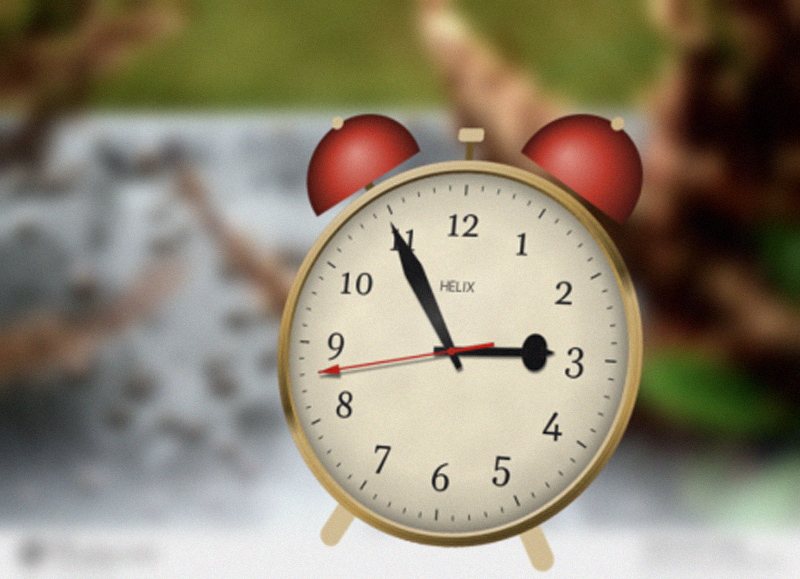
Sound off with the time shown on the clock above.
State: 2:54:43
